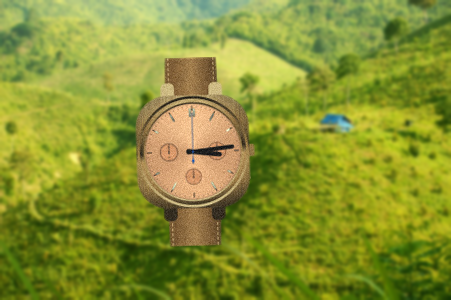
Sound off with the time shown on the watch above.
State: 3:14
